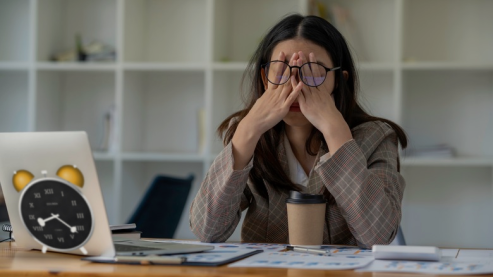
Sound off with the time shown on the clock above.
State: 8:22
